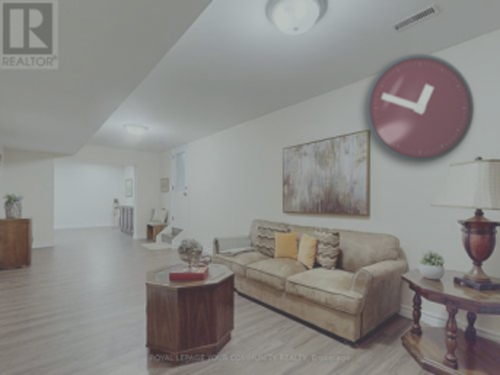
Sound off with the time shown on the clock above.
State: 12:48
